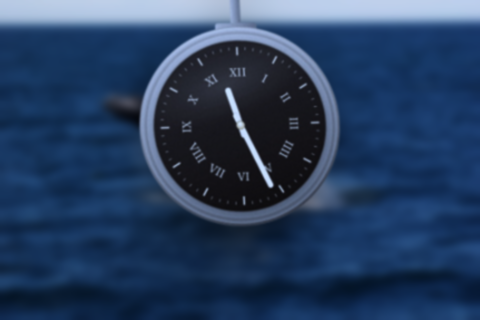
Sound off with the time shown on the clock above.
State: 11:26
